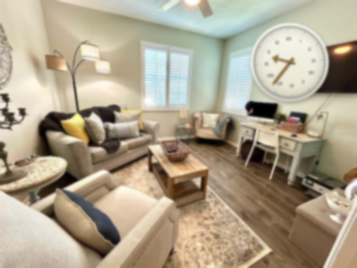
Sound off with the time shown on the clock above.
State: 9:37
